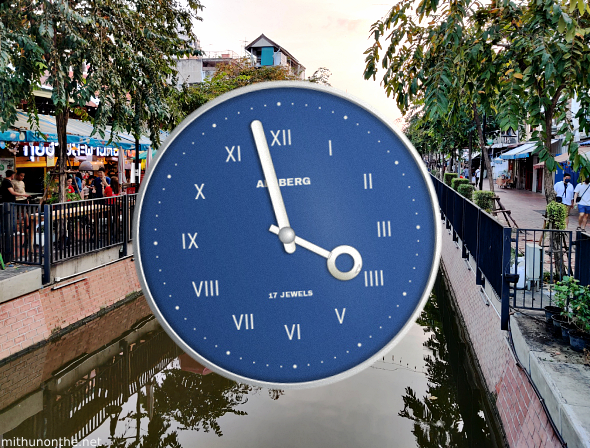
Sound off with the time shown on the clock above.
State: 3:58
